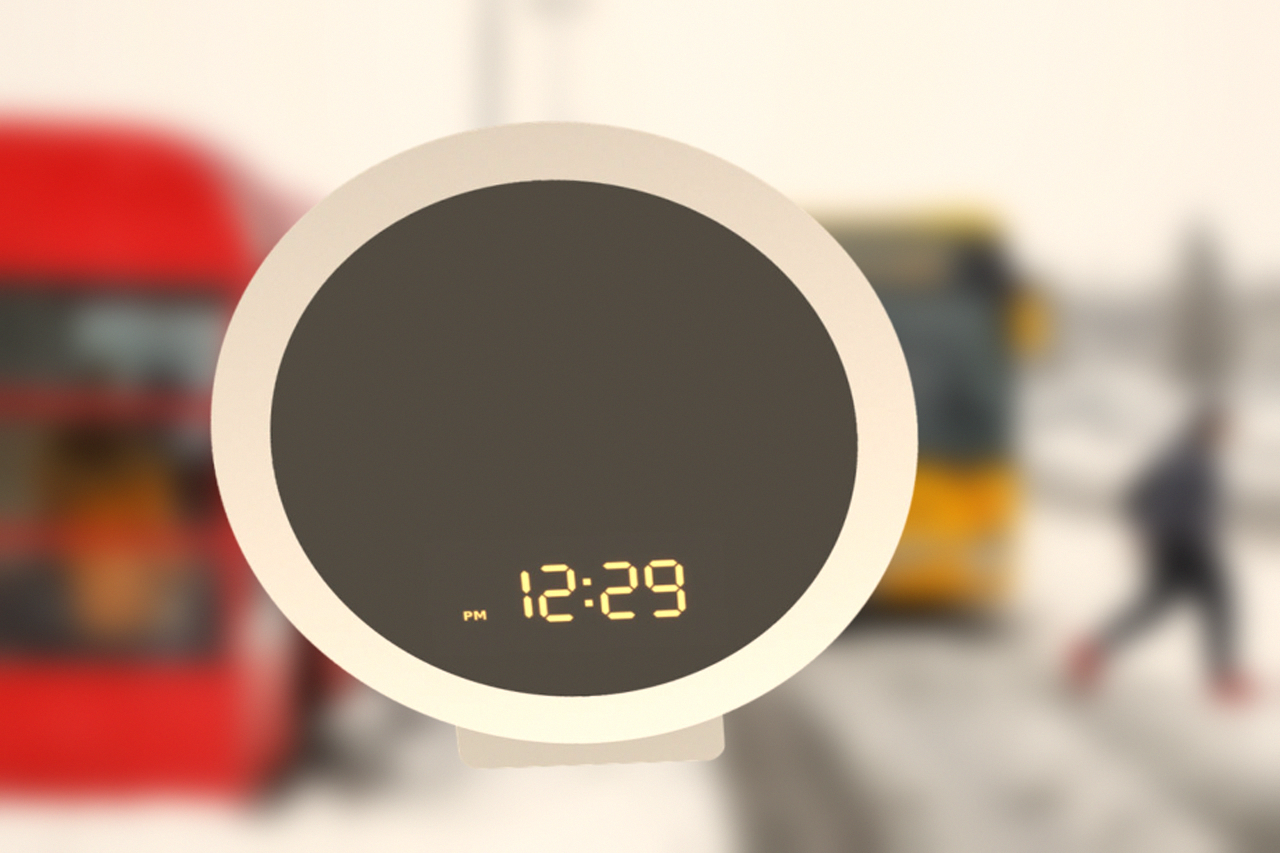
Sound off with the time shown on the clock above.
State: 12:29
